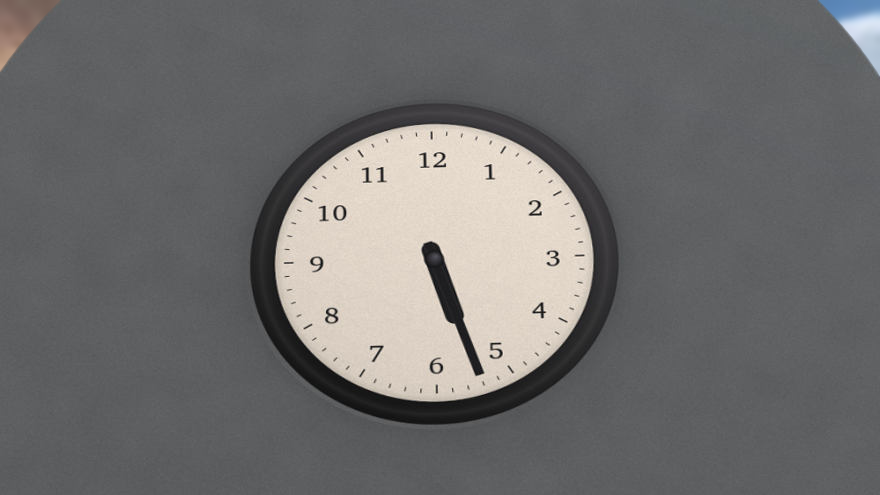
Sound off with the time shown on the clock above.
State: 5:27
